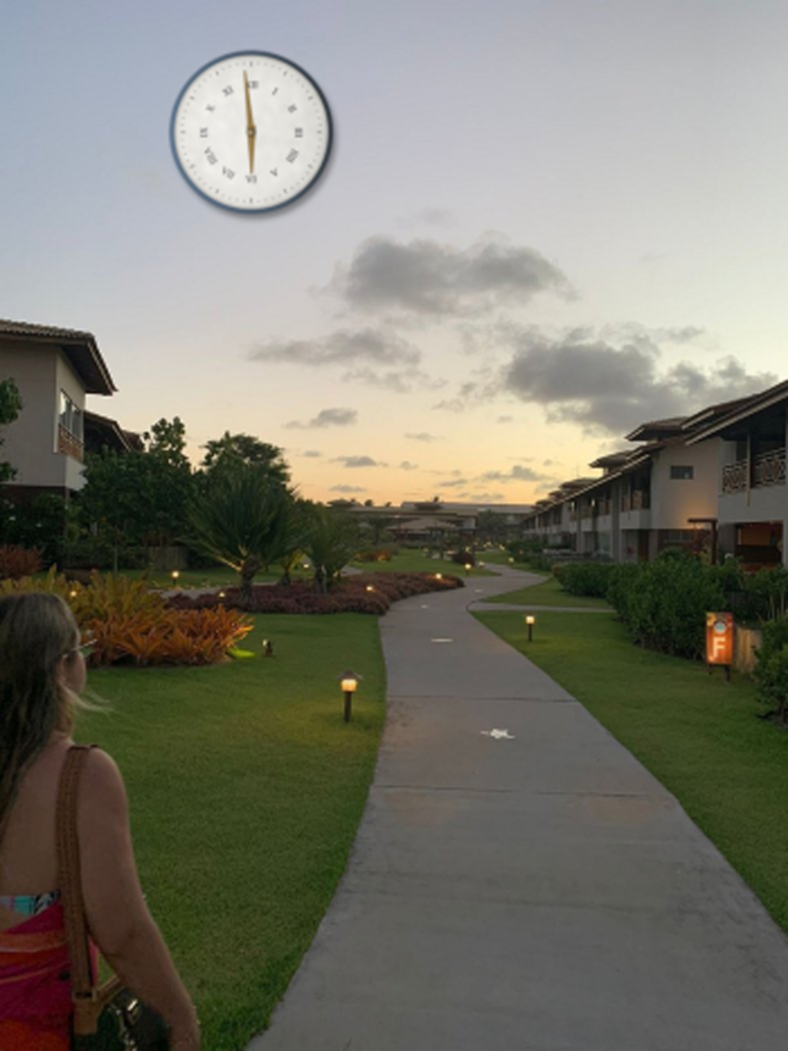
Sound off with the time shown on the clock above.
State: 5:59
